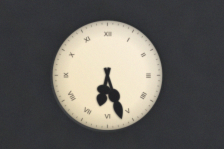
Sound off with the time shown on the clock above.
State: 6:27
